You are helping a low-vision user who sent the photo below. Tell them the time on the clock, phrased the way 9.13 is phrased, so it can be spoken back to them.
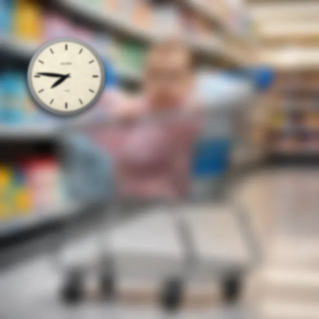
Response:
7.46
